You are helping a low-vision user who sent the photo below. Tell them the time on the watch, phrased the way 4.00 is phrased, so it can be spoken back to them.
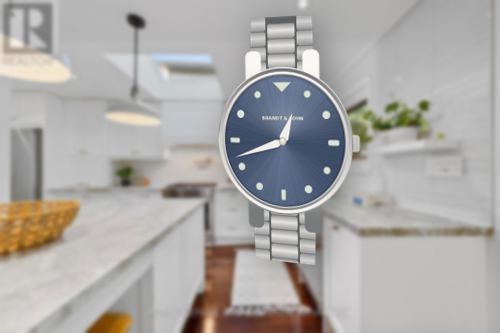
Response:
12.42
